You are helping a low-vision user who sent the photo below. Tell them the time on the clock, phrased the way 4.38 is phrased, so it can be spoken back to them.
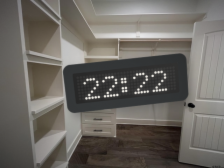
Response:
22.22
